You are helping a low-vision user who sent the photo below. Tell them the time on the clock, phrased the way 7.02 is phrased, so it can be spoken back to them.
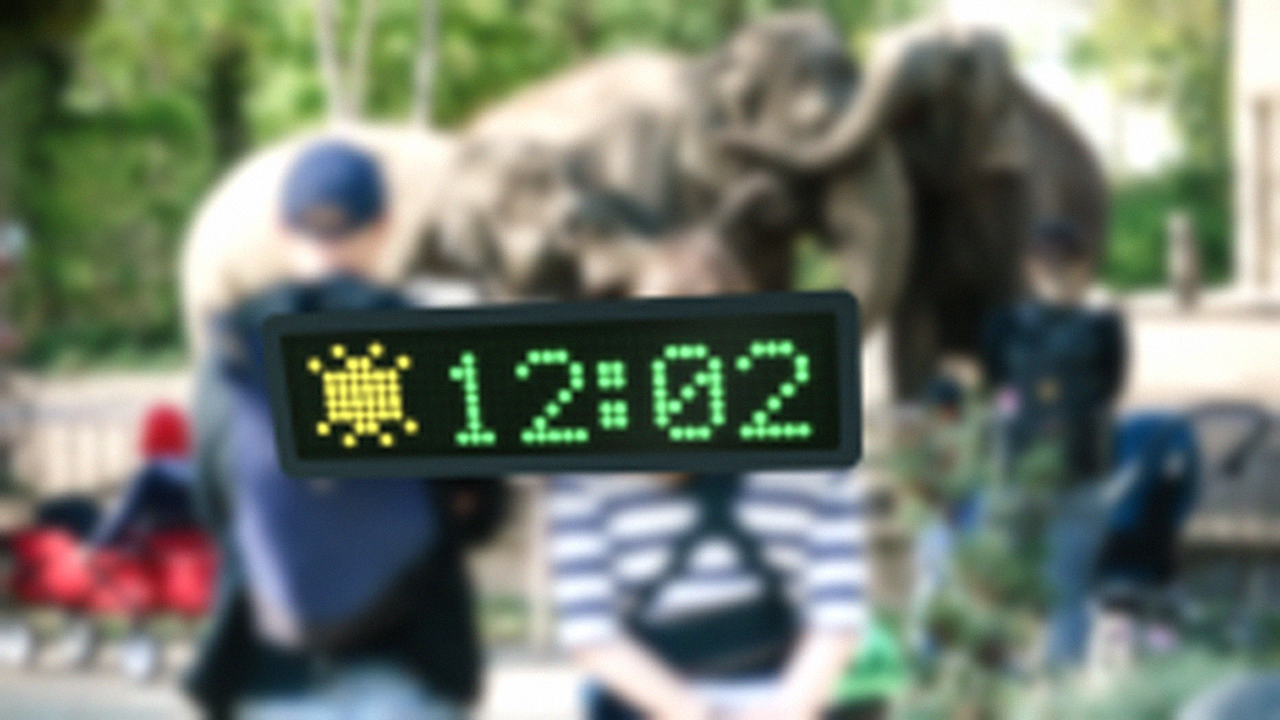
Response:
12.02
